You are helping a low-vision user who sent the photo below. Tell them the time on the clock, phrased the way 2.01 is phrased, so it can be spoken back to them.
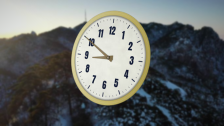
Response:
8.50
